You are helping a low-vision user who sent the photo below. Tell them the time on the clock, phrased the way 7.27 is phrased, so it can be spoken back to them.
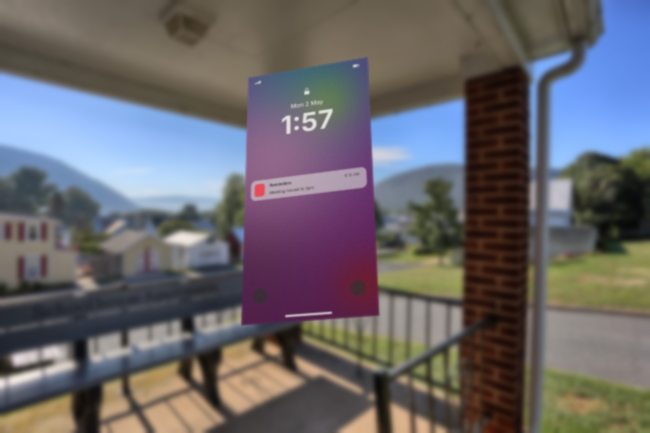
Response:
1.57
